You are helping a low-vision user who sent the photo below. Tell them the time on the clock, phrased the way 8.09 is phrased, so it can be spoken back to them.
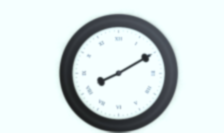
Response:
8.10
